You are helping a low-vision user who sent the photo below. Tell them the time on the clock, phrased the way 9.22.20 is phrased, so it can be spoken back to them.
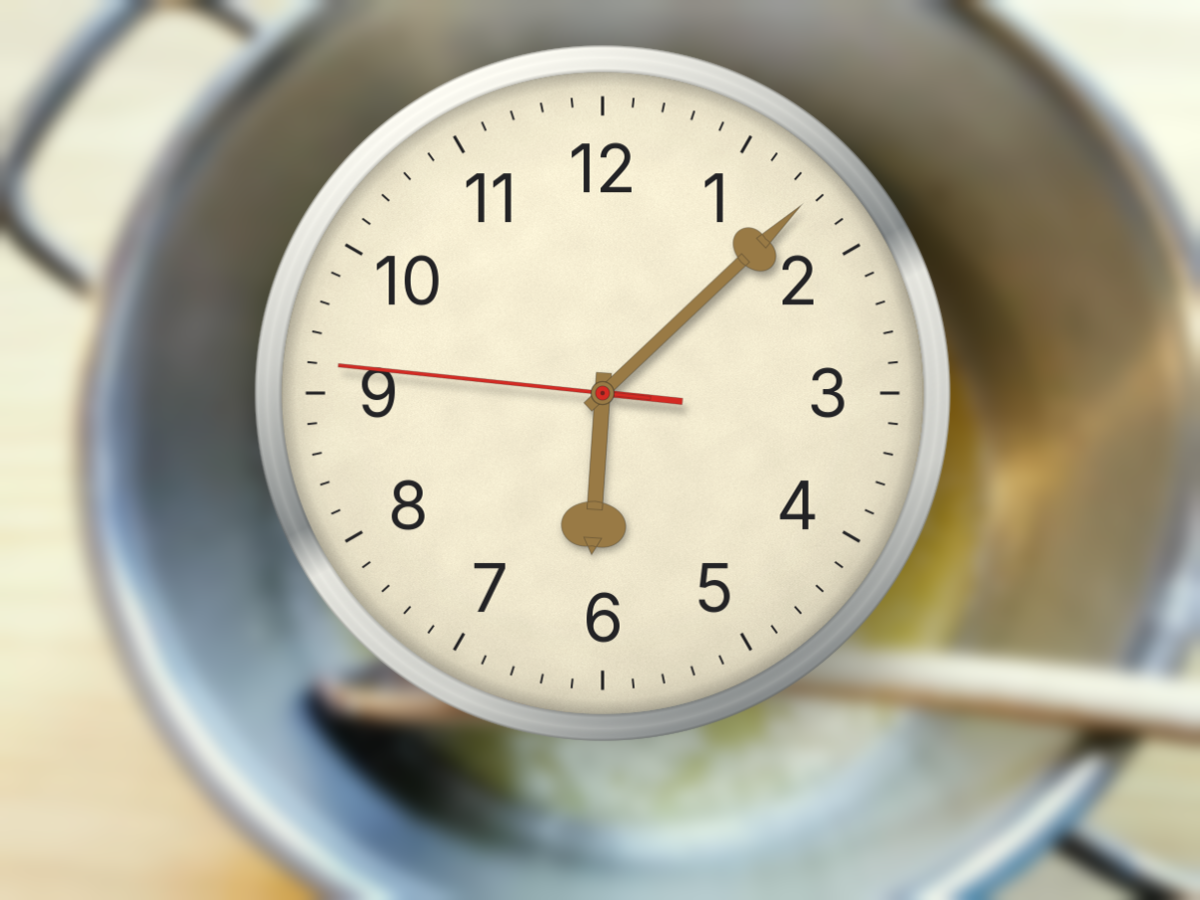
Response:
6.07.46
